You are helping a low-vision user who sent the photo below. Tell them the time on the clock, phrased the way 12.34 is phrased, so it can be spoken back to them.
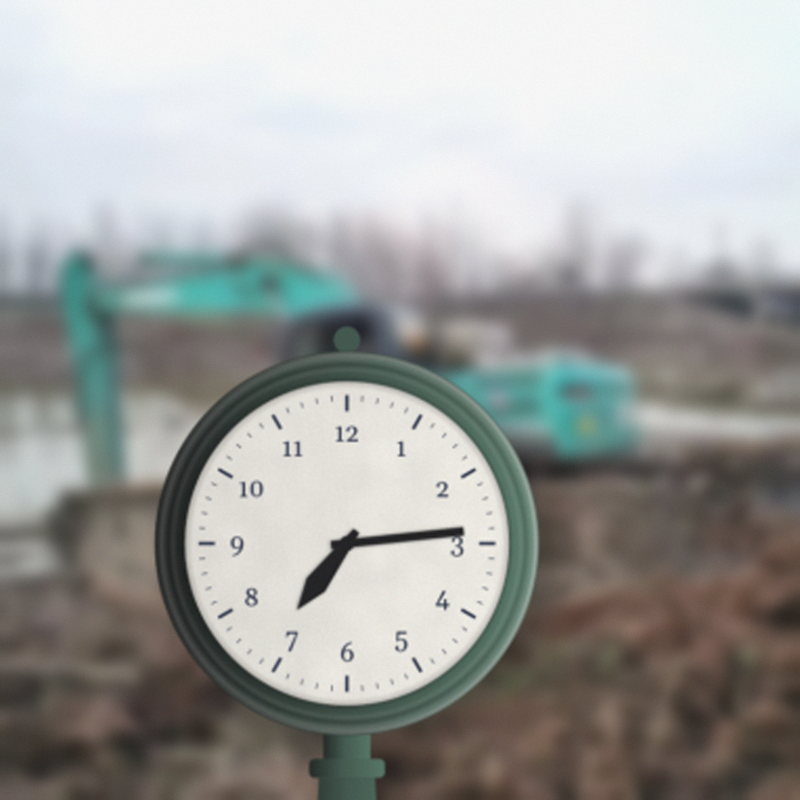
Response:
7.14
